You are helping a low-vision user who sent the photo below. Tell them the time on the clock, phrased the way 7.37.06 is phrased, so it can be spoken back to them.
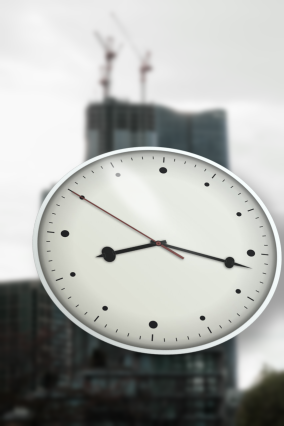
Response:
8.16.50
